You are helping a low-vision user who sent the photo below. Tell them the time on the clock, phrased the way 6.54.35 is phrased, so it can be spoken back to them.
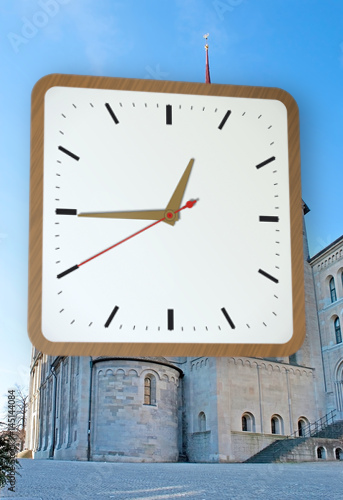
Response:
12.44.40
